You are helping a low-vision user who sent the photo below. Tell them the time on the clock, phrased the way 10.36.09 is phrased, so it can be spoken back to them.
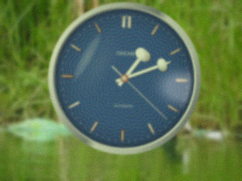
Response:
1.11.22
